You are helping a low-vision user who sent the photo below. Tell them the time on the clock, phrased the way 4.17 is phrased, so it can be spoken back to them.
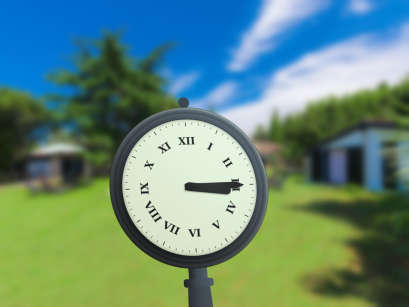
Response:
3.15
